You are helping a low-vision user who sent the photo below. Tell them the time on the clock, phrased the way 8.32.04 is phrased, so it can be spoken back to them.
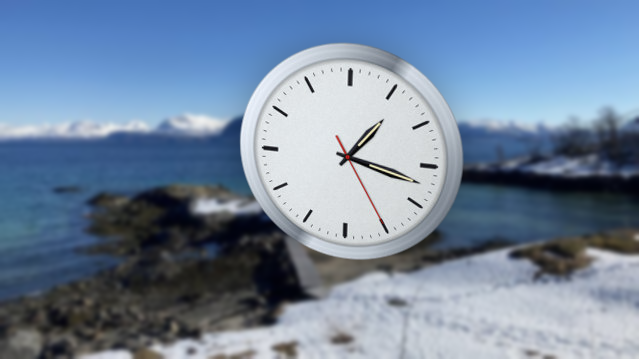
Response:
1.17.25
